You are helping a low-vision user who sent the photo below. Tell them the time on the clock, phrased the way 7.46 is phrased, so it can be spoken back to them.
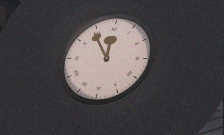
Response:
11.54
